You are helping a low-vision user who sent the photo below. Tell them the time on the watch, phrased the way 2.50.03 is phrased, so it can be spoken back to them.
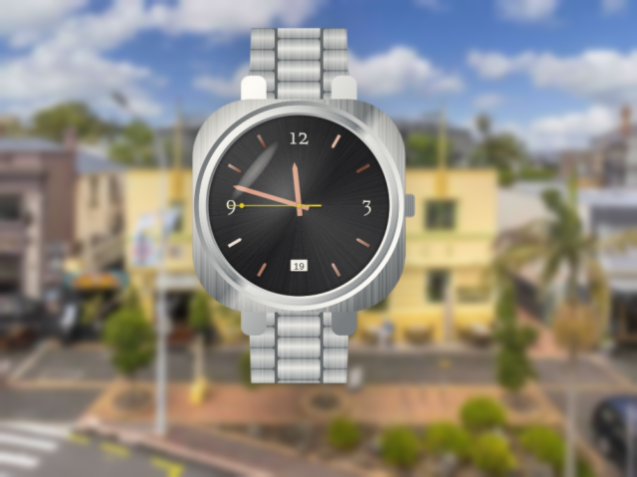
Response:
11.47.45
